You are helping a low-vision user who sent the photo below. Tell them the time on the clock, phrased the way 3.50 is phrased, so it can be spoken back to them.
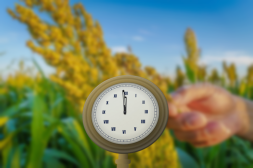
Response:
11.59
